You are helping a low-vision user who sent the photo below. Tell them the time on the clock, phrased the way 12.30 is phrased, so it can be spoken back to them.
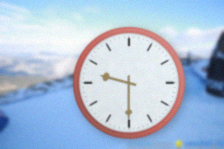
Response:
9.30
